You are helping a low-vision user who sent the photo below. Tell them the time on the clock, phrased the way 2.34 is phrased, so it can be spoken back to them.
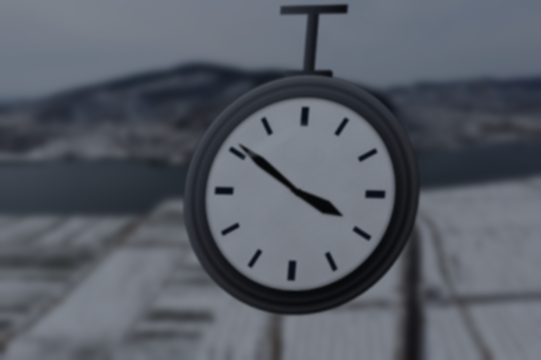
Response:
3.51
